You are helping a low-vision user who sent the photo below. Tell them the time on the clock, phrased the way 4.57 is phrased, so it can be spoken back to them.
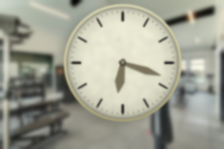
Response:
6.18
